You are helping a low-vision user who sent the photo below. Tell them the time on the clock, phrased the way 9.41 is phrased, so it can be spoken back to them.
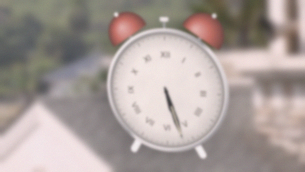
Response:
5.27
